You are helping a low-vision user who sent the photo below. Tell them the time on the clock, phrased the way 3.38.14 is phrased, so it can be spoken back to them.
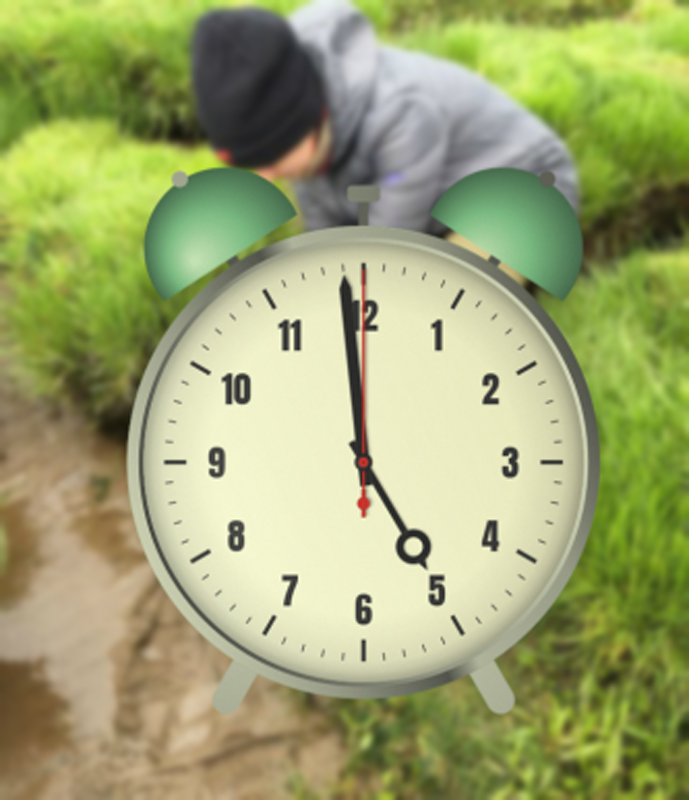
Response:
4.59.00
